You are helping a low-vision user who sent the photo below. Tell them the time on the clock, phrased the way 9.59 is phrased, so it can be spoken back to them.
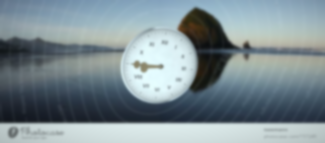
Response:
8.45
